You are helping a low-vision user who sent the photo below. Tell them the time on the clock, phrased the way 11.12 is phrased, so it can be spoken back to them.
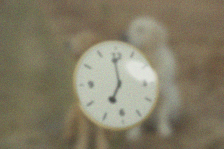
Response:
6.59
